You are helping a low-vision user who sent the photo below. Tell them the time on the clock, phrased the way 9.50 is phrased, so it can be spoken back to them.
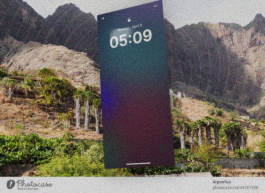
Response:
5.09
